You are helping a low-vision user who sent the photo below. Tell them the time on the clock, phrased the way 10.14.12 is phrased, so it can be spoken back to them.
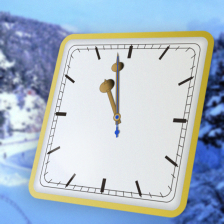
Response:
10.57.58
